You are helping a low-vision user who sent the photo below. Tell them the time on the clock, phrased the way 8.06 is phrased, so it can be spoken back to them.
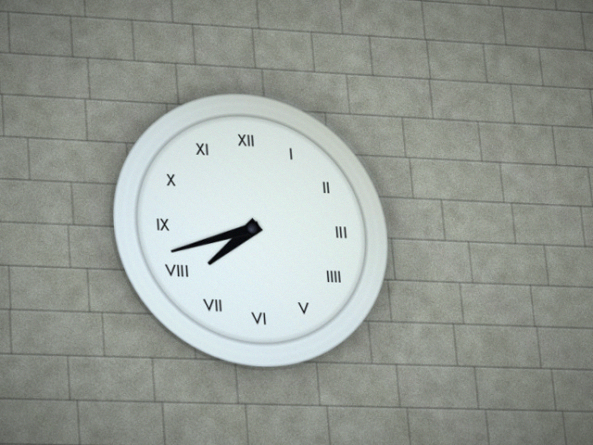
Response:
7.42
